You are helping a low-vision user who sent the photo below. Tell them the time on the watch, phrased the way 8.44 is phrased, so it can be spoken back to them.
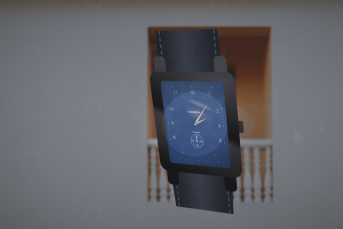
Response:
2.06
